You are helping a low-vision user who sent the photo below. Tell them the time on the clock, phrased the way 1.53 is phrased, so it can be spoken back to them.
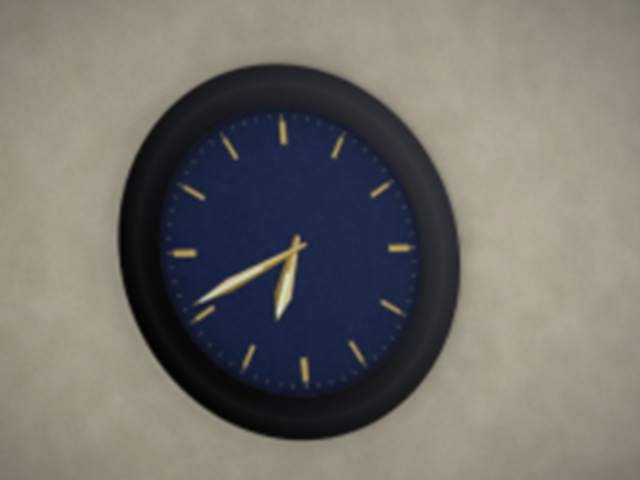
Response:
6.41
